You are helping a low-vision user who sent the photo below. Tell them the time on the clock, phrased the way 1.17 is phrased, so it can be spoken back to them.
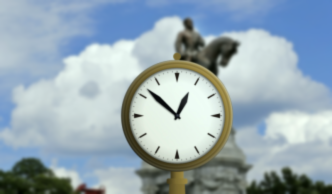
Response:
12.52
